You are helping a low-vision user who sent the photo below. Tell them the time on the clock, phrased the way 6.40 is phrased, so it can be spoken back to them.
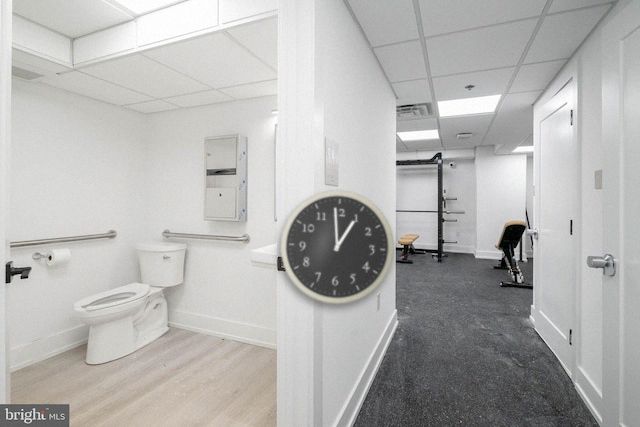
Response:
12.59
